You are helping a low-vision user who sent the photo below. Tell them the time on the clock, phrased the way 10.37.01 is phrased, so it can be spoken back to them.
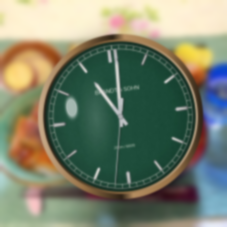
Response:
11.00.32
